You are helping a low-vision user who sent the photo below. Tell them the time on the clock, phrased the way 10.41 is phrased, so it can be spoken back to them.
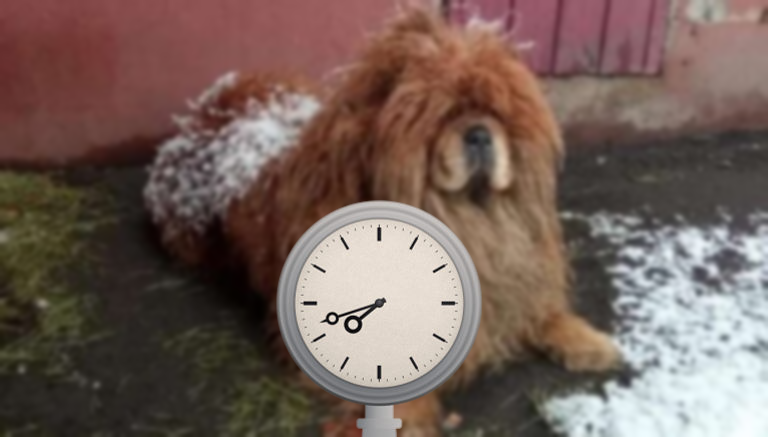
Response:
7.42
